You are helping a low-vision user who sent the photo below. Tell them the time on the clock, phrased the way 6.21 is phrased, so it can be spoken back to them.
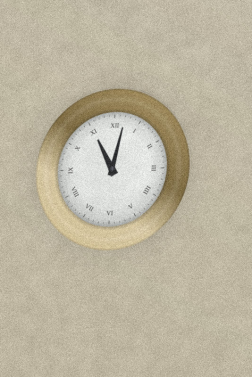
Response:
11.02
